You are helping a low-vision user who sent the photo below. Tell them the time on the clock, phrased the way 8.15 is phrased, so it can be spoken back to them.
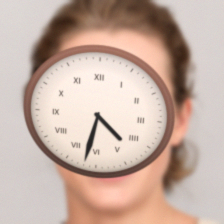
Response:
4.32
